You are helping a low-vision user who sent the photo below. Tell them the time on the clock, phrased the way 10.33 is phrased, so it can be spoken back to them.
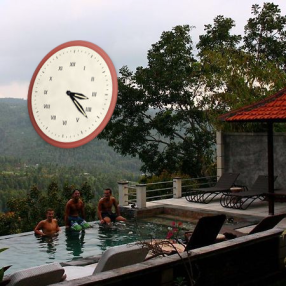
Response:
3.22
